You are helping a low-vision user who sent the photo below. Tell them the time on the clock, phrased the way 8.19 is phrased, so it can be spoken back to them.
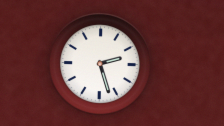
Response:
2.27
